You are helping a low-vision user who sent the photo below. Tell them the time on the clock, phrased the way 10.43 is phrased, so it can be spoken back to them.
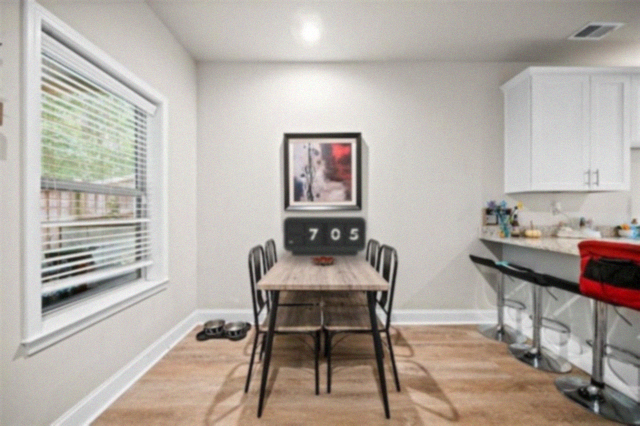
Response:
7.05
